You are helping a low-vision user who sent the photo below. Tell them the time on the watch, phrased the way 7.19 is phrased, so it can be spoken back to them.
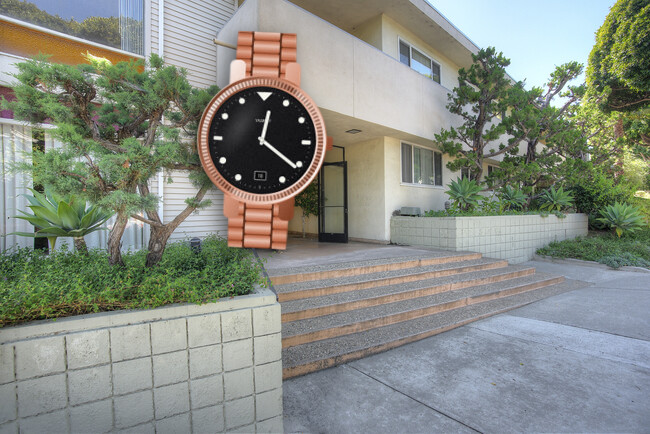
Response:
12.21
